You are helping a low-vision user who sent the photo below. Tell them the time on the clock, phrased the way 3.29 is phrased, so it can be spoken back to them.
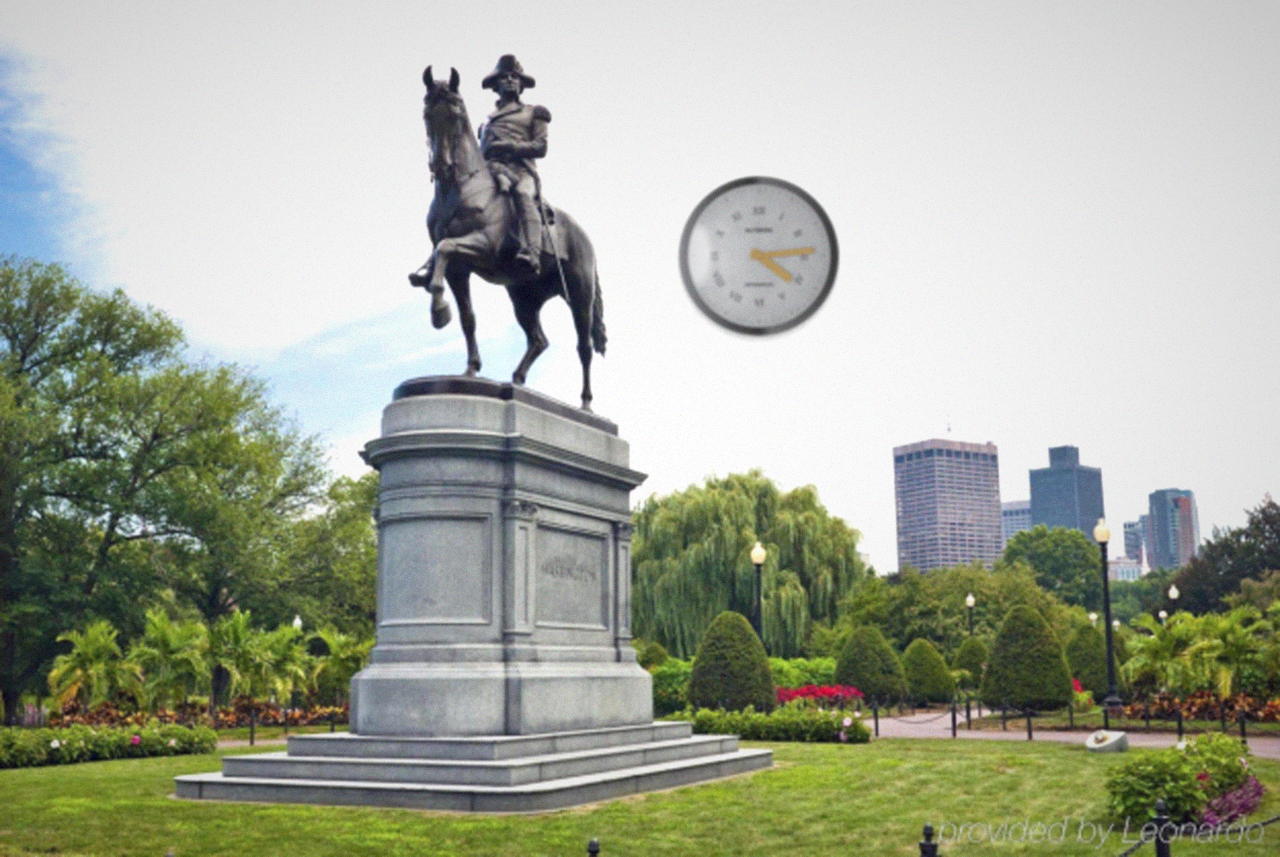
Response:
4.14
